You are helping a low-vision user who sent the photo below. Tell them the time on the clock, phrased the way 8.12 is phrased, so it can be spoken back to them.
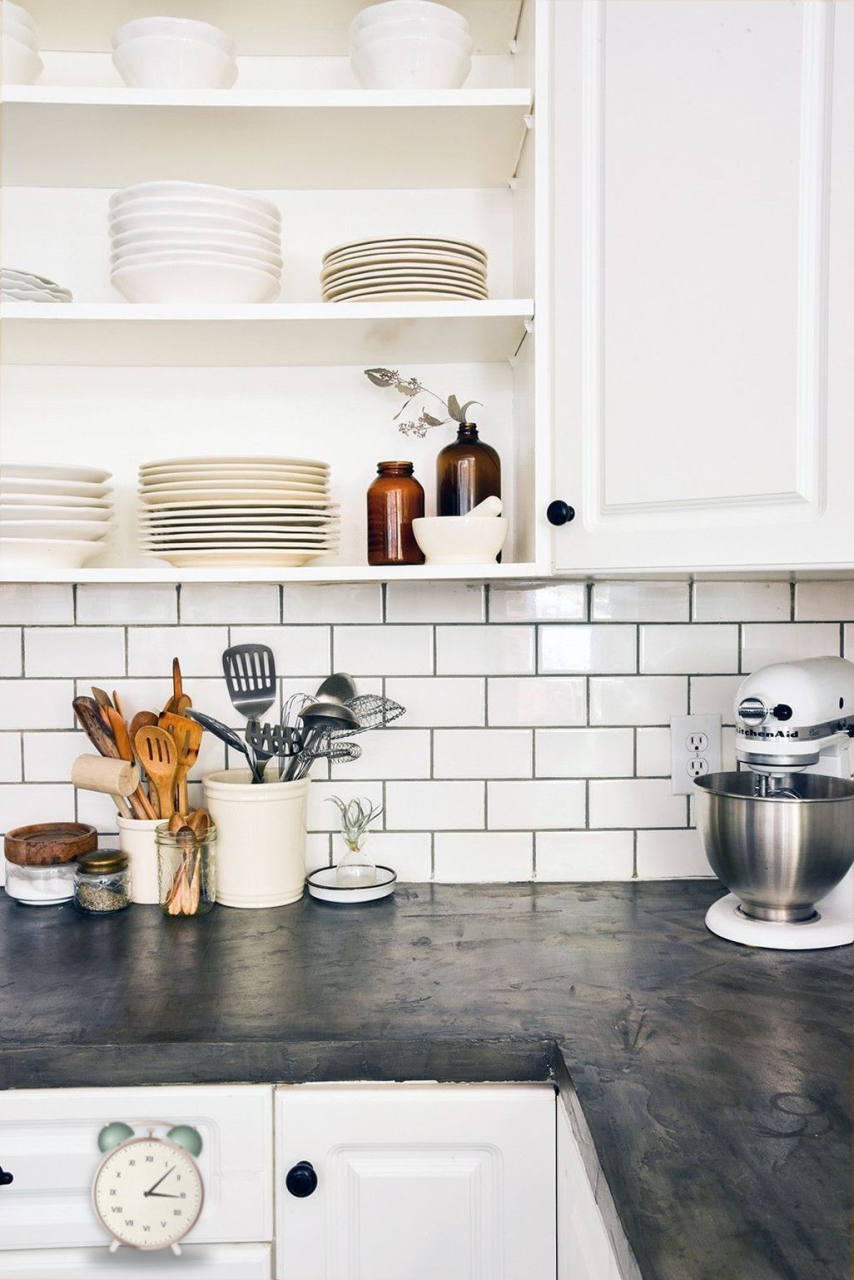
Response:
3.07
